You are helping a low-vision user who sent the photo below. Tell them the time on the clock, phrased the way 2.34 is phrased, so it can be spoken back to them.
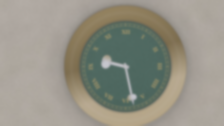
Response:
9.28
